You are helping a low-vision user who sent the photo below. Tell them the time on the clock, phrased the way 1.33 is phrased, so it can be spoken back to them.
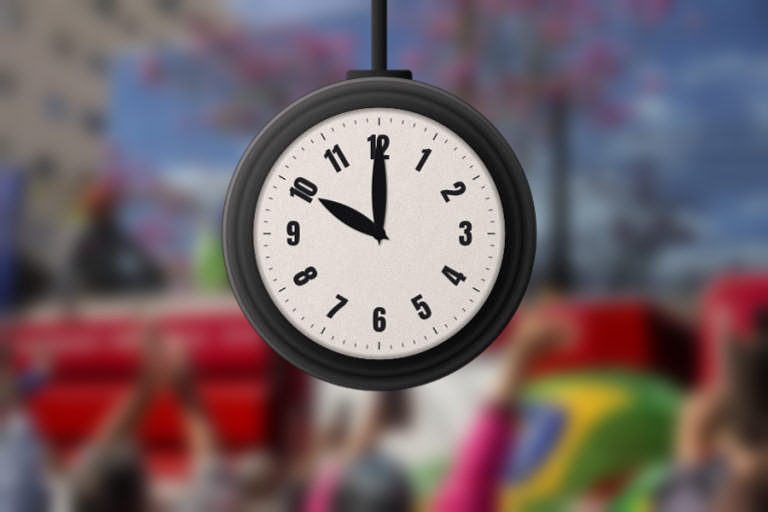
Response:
10.00
